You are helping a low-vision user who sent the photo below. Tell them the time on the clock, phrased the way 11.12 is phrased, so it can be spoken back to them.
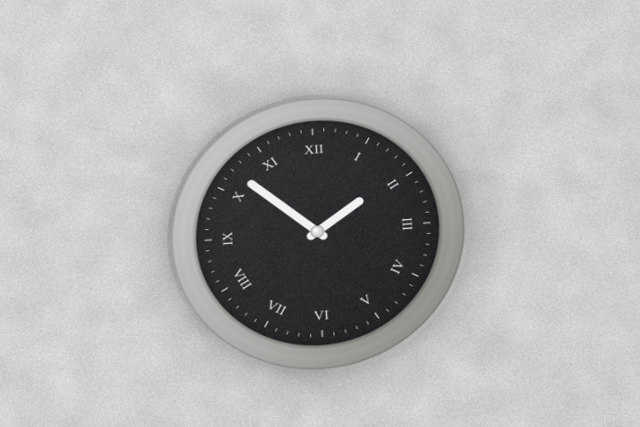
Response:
1.52
